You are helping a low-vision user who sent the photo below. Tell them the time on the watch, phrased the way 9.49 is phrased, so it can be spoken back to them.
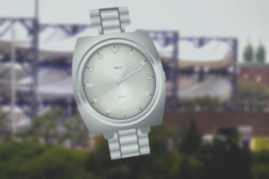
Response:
1.11
